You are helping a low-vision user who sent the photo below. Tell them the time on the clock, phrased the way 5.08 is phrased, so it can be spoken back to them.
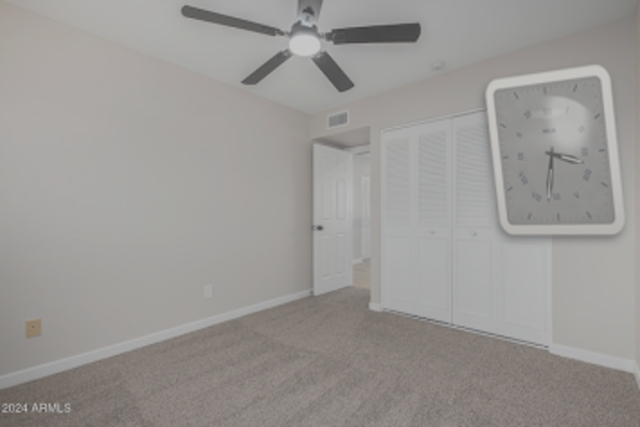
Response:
3.32
